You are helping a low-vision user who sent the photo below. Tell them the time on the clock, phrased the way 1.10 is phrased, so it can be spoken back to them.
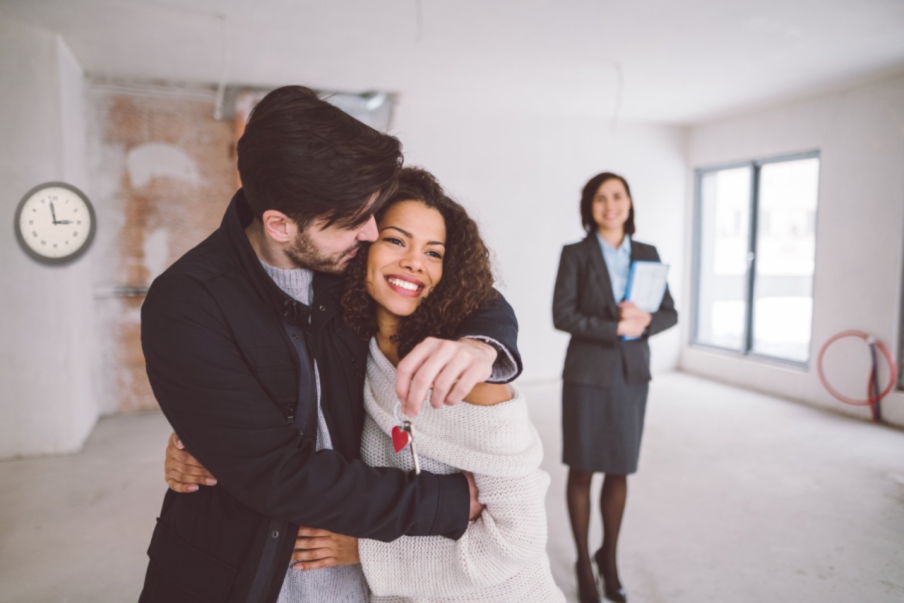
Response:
2.58
